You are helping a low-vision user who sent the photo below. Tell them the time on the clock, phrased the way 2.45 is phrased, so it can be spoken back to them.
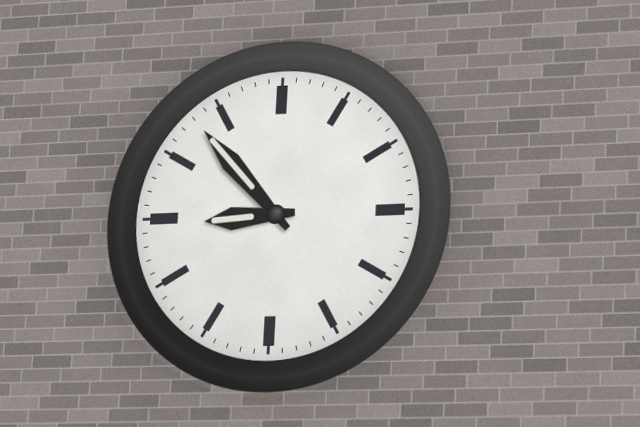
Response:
8.53
